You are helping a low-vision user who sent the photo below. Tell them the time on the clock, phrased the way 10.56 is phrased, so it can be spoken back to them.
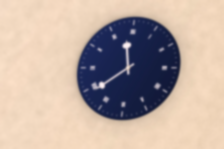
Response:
11.39
